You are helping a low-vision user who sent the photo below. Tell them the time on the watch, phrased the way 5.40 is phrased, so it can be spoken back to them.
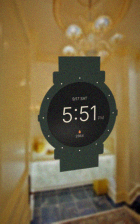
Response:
5.51
